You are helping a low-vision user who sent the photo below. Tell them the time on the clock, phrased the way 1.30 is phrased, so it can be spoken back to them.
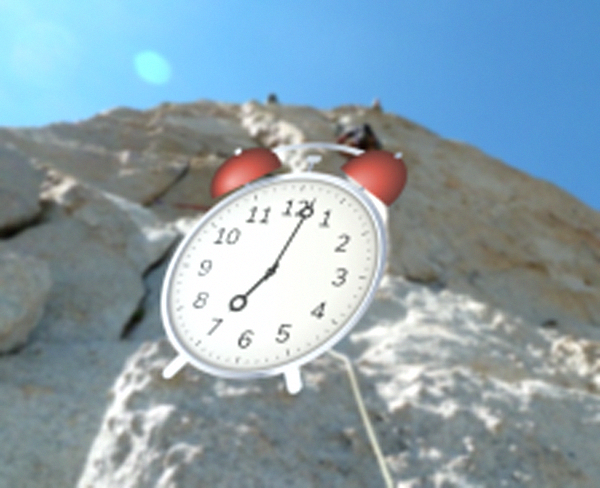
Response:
7.02
